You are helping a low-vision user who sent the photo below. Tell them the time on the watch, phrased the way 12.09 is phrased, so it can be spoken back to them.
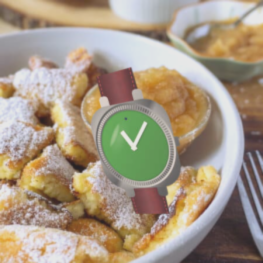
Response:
11.07
